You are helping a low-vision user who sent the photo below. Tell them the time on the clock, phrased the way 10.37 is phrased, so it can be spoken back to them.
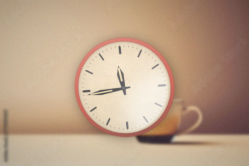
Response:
11.44
